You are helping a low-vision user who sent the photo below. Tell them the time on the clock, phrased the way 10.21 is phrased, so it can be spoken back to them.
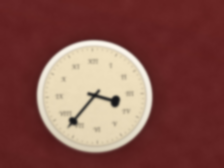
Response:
3.37
